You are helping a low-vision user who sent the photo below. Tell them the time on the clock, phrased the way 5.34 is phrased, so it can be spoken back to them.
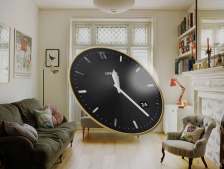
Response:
12.25
